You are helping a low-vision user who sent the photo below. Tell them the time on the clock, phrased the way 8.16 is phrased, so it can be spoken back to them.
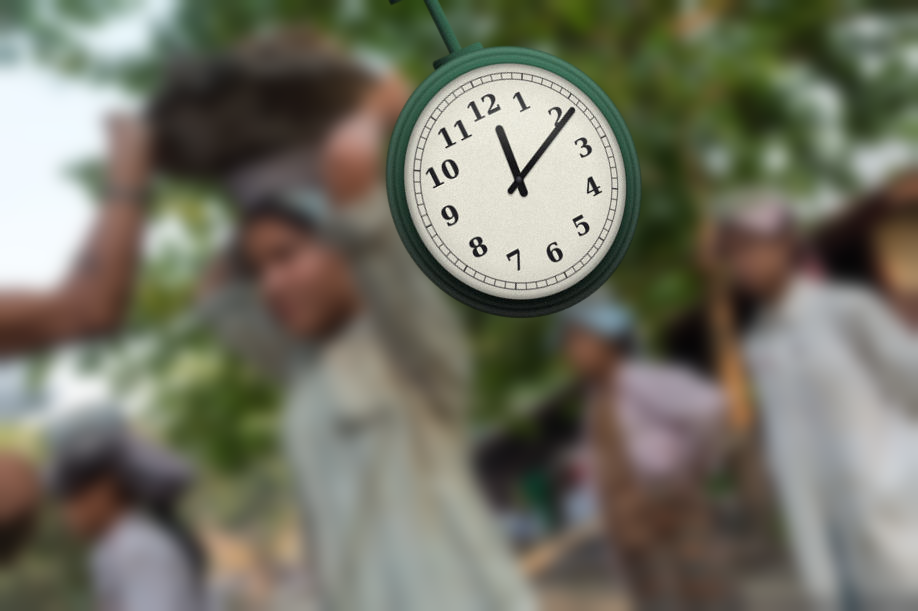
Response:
12.11
